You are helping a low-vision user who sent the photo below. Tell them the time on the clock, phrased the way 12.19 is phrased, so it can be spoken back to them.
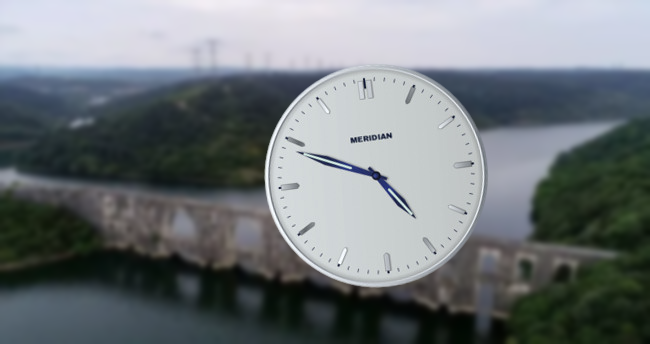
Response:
4.49
